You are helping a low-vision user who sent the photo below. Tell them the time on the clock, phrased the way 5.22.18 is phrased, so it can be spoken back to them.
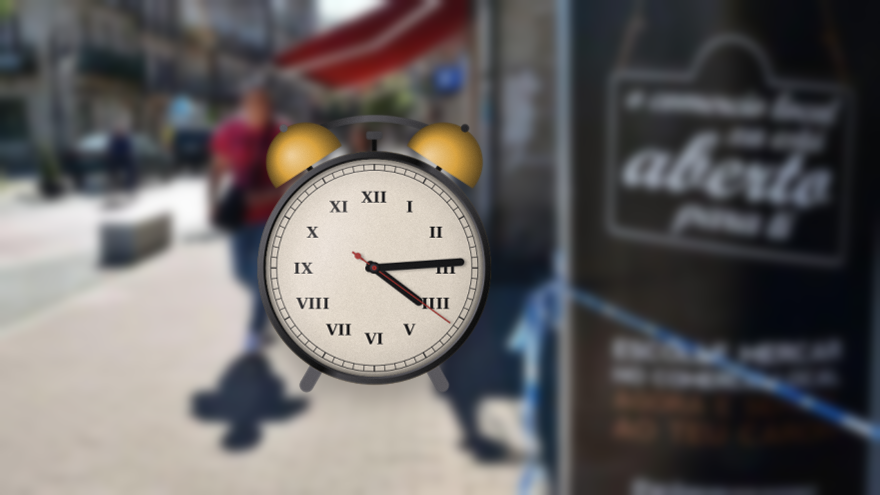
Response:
4.14.21
